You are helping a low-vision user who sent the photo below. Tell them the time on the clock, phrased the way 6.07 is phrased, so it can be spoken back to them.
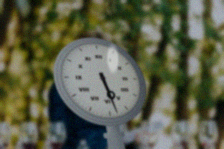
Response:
5.28
